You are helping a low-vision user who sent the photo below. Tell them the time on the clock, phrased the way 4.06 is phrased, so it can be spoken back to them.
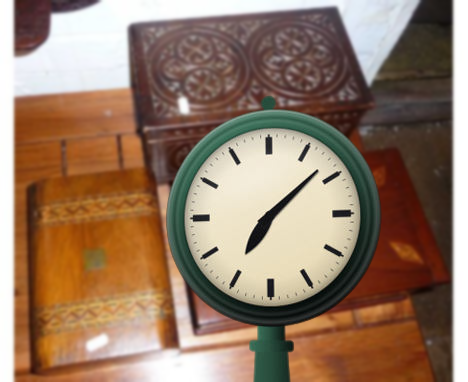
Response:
7.08
